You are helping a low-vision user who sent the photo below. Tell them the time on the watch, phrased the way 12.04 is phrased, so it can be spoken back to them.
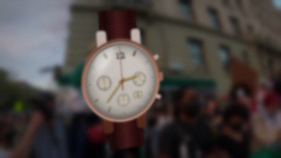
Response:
2.37
